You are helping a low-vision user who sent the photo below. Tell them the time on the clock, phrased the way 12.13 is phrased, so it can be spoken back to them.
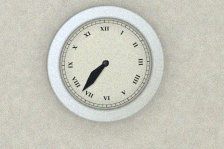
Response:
7.37
